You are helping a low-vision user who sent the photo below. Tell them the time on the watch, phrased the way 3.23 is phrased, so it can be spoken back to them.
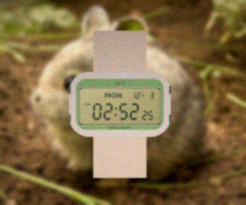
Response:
2.52
